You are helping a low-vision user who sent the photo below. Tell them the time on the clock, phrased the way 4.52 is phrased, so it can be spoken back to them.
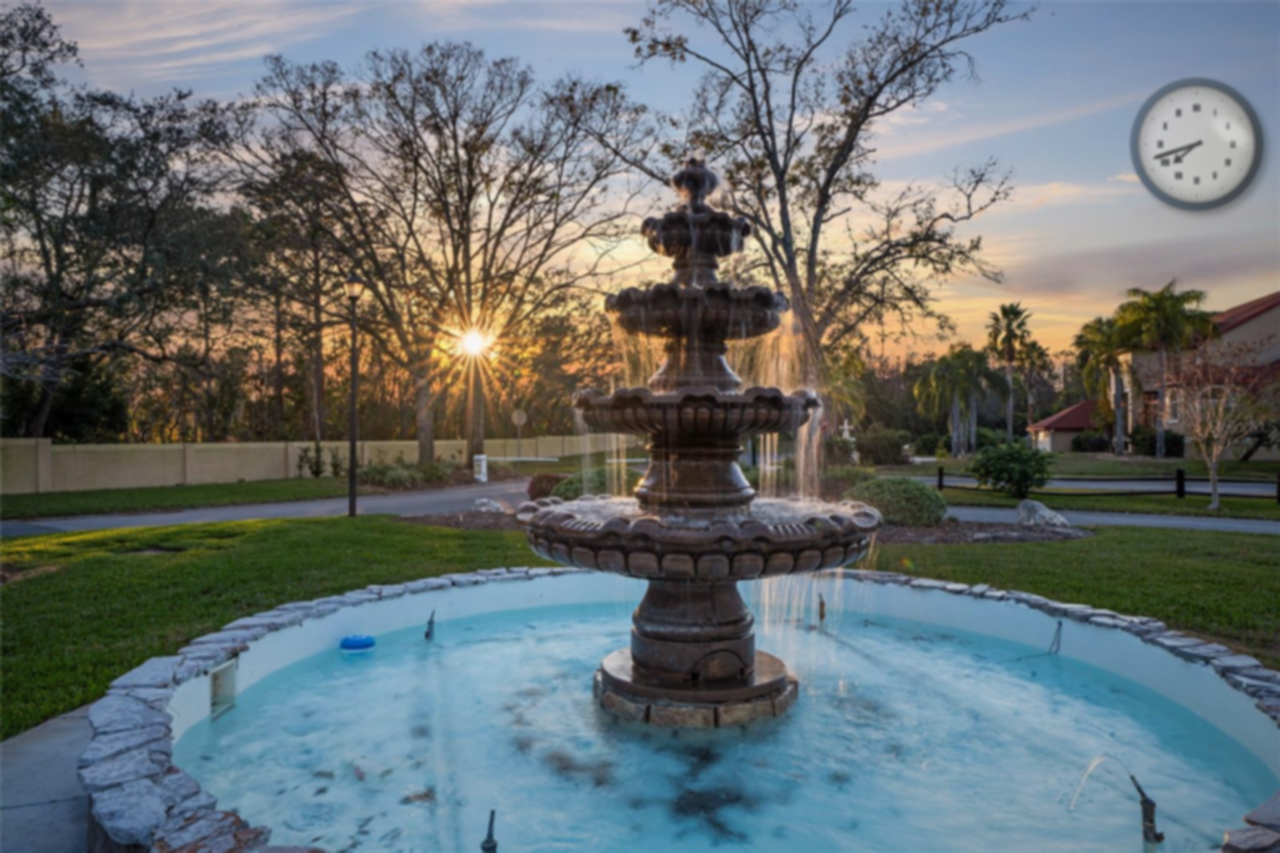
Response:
7.42
